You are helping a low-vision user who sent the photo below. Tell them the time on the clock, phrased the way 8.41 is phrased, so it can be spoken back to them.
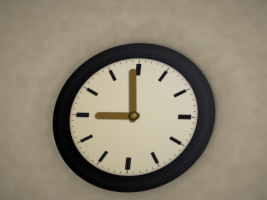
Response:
8.59
